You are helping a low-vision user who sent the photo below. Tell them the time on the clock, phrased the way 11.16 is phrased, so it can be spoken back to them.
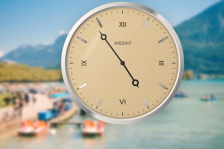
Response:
4.54
